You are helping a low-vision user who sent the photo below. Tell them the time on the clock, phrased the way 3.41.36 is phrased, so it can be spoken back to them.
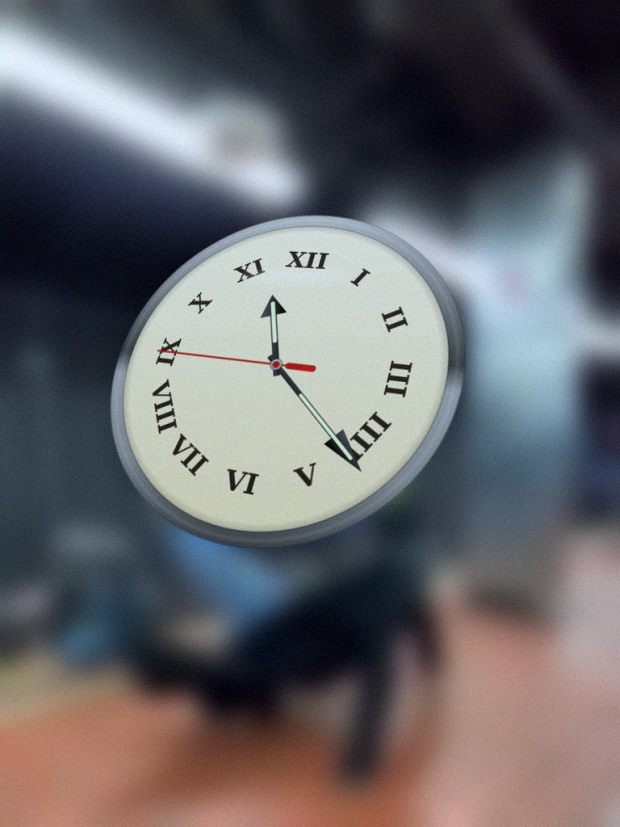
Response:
11.21.45
